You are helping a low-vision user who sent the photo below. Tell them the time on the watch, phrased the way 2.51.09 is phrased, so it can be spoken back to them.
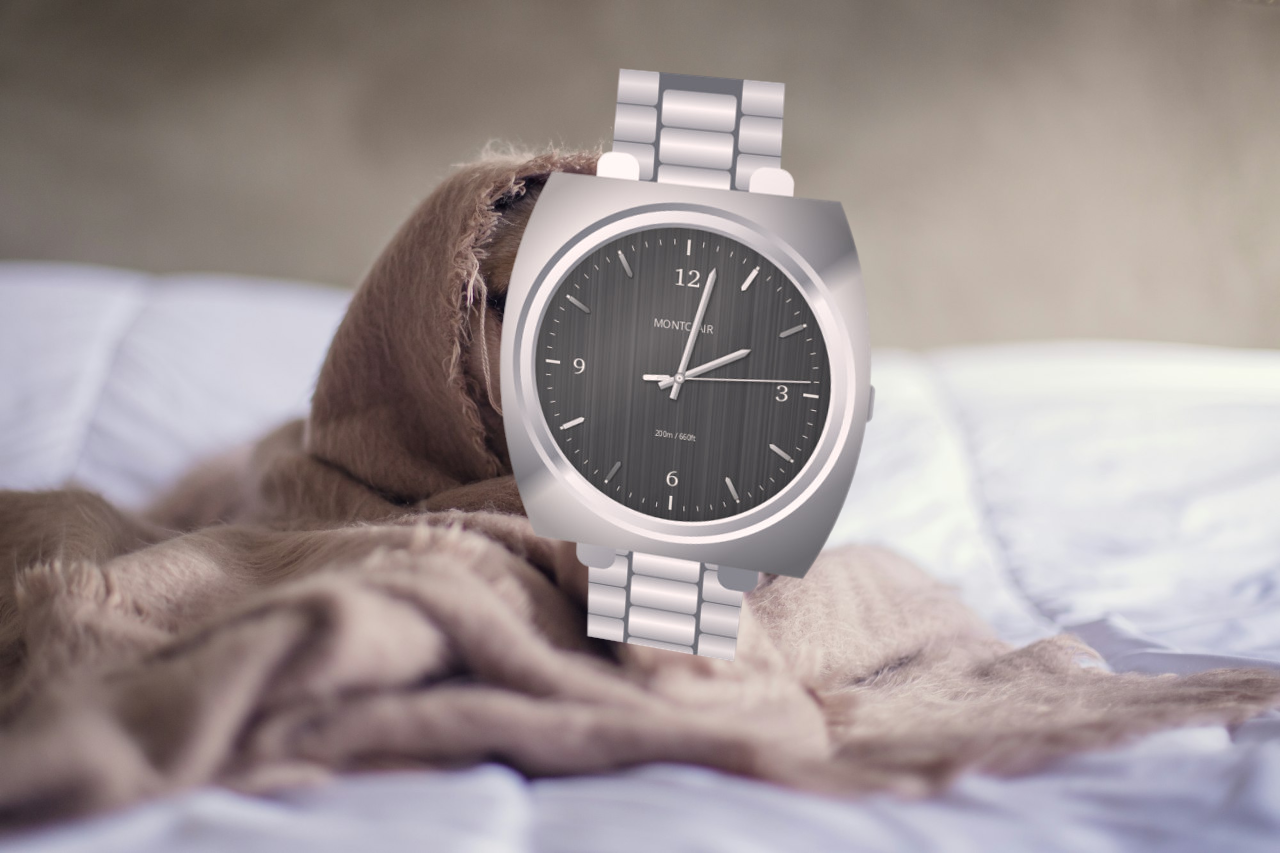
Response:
2.02.14
